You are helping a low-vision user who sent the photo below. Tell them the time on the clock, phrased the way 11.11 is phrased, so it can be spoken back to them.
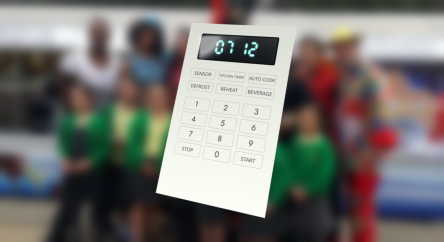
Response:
7.12
